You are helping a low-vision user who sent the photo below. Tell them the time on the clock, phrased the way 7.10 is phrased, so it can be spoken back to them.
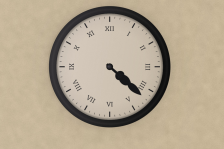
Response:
4.22
